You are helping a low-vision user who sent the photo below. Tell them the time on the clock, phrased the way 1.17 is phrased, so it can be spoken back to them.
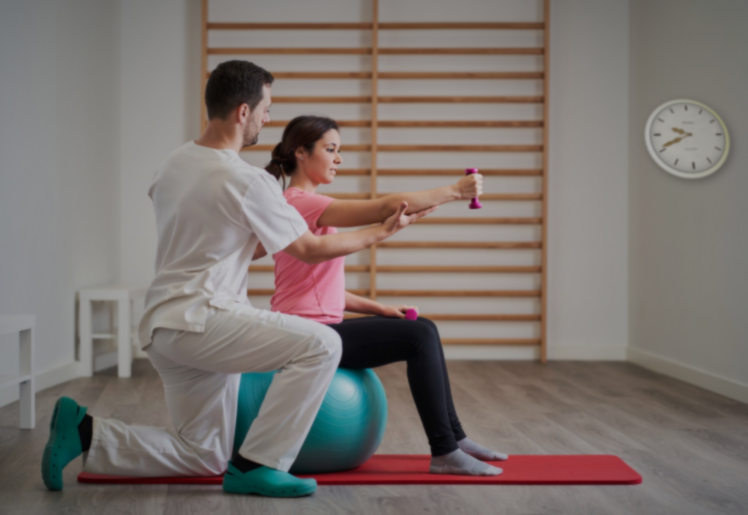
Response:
9.41
